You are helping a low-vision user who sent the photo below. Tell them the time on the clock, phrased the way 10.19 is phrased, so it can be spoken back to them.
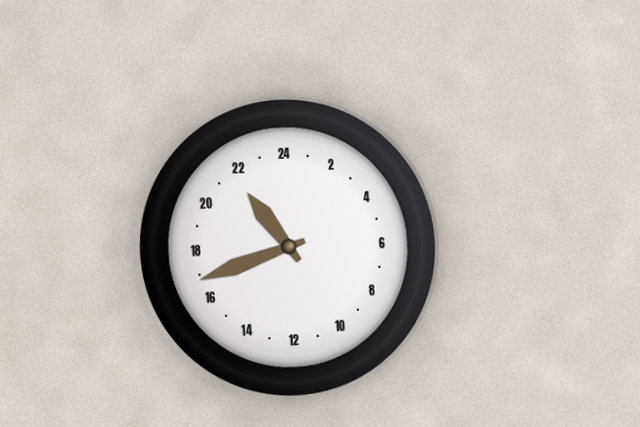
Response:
21.42
